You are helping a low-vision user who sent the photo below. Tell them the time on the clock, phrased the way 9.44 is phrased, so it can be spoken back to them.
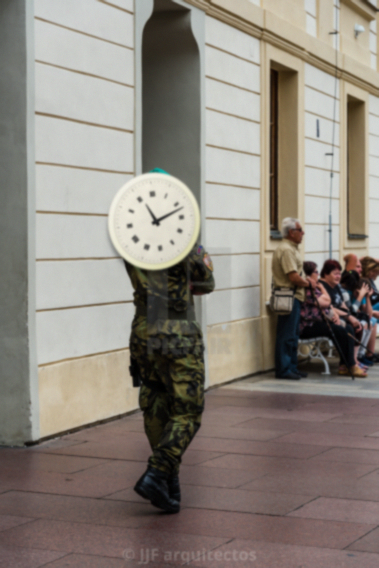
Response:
11.12
